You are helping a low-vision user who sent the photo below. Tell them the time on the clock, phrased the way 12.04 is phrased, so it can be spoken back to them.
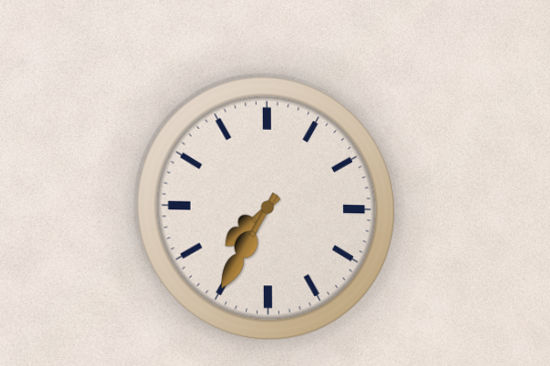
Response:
7.35
